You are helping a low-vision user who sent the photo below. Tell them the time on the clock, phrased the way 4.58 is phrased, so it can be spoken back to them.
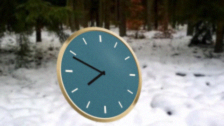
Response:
7.49
